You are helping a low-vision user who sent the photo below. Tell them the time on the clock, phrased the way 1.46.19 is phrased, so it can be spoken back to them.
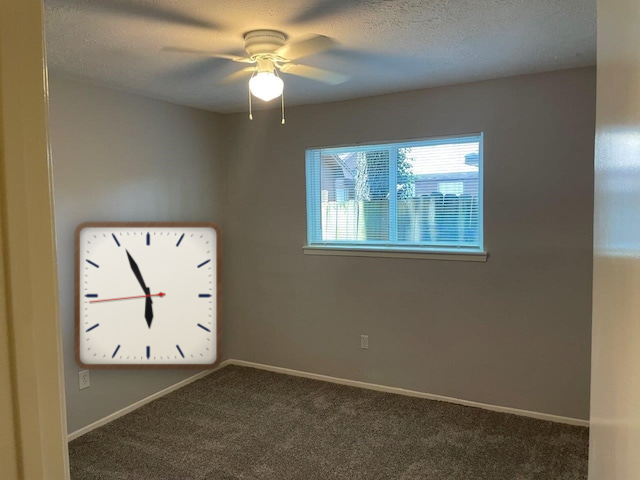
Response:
5.55.44
